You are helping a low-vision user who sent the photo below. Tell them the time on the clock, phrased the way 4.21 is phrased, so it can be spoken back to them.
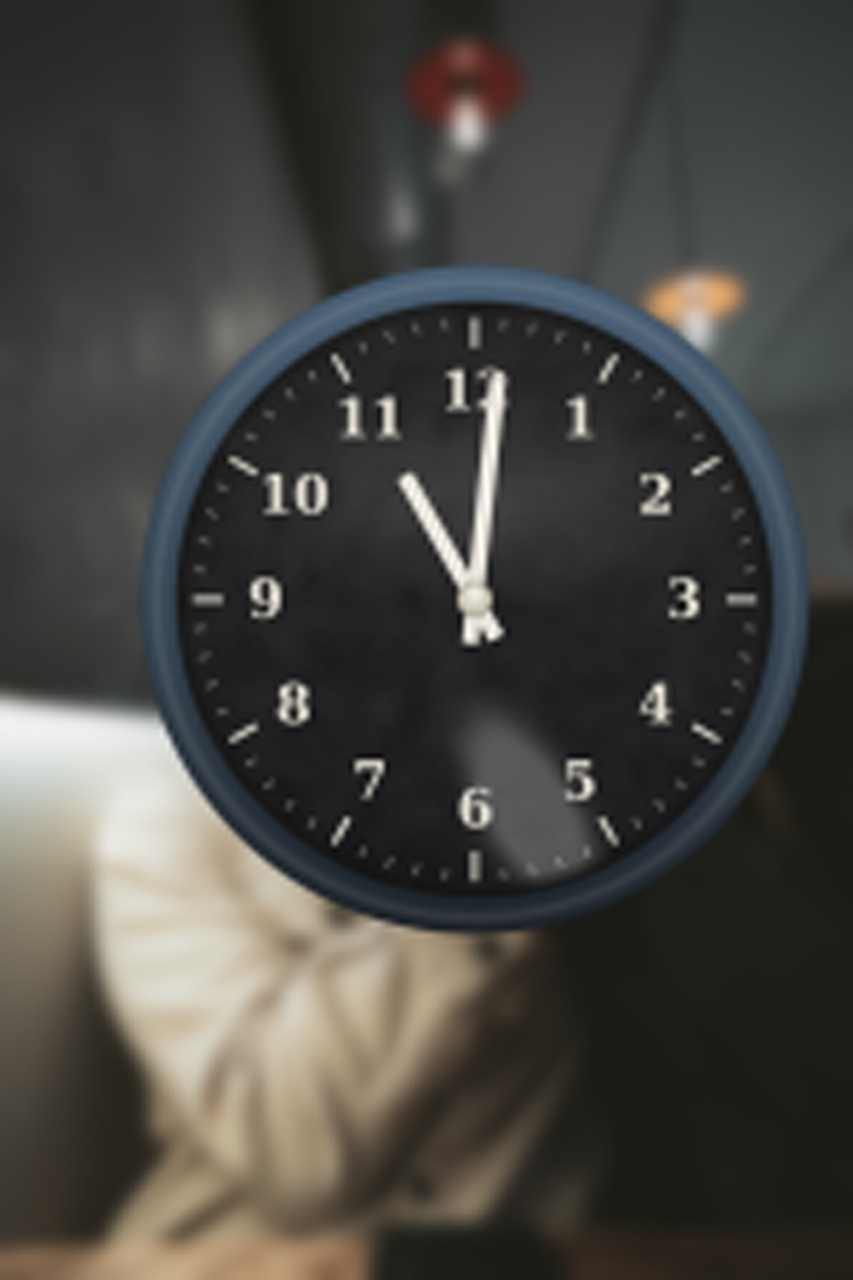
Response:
11.01
